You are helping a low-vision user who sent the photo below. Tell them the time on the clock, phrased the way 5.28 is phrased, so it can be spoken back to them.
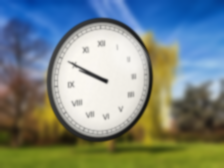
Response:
9.50
